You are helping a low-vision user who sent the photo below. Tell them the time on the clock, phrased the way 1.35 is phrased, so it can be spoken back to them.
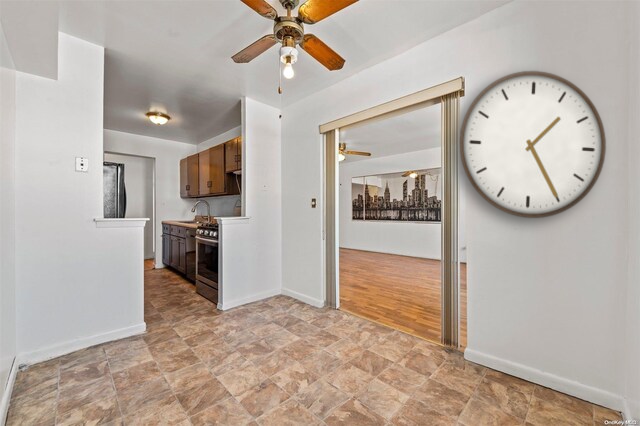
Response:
1.25
